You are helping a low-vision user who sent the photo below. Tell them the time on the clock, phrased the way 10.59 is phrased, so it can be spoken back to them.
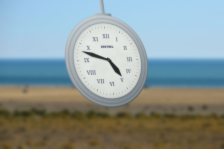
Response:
4.48
